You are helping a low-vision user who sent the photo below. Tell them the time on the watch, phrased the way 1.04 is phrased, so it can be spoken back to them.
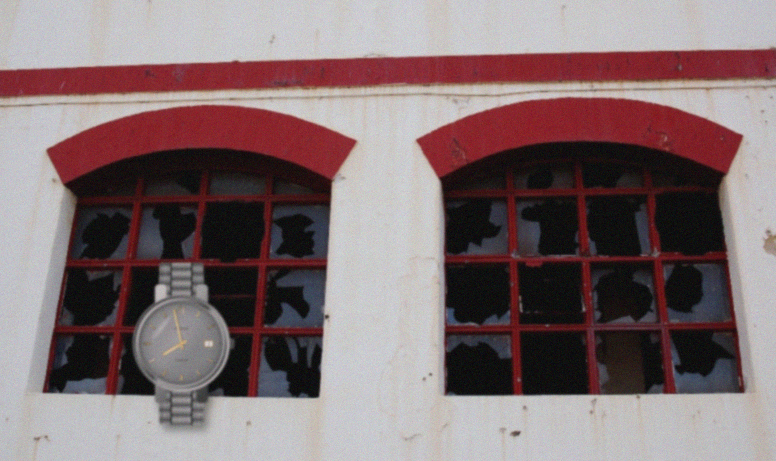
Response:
7.58
